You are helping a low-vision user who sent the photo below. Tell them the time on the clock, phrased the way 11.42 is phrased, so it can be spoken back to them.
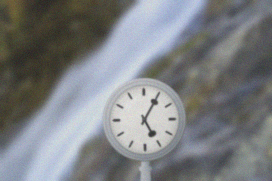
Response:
5.05
